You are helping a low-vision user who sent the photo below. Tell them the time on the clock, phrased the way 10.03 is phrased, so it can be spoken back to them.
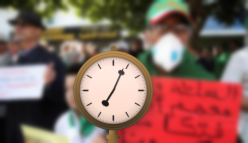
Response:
7.04
